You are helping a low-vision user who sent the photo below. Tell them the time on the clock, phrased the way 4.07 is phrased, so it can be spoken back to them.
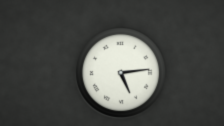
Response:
5.14
